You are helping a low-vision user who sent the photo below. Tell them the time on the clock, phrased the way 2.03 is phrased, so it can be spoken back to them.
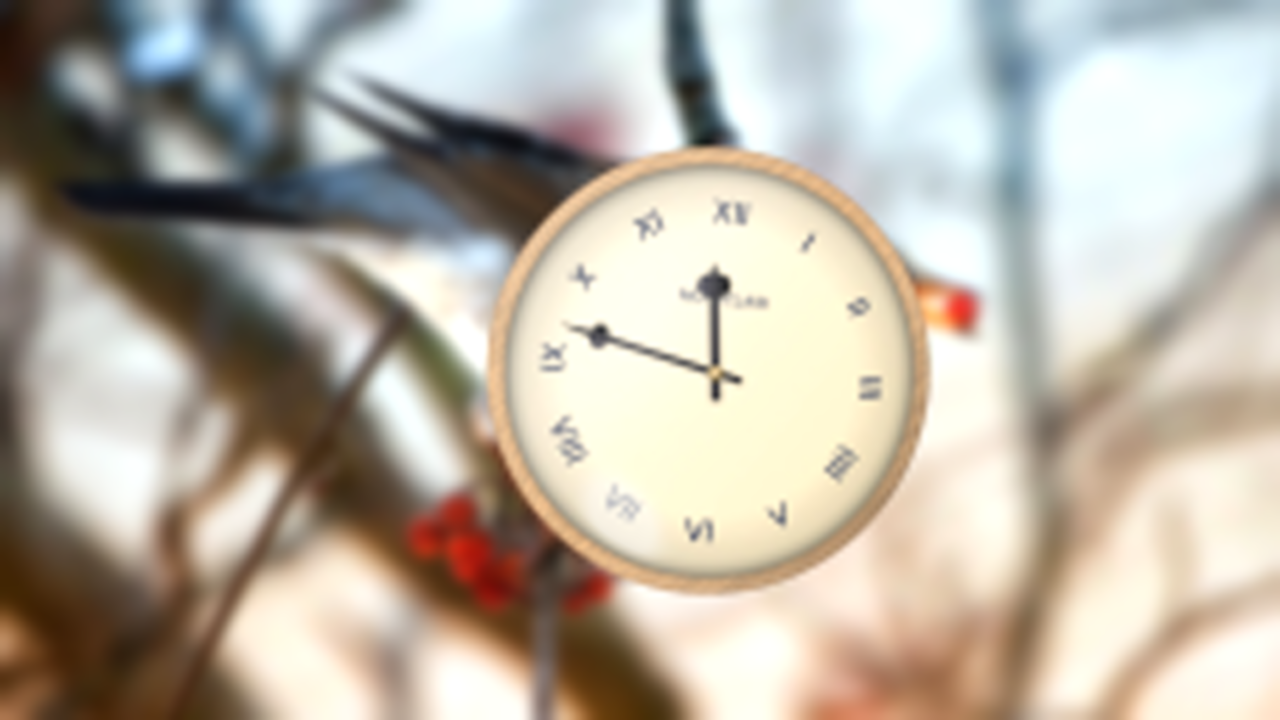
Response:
11.47
